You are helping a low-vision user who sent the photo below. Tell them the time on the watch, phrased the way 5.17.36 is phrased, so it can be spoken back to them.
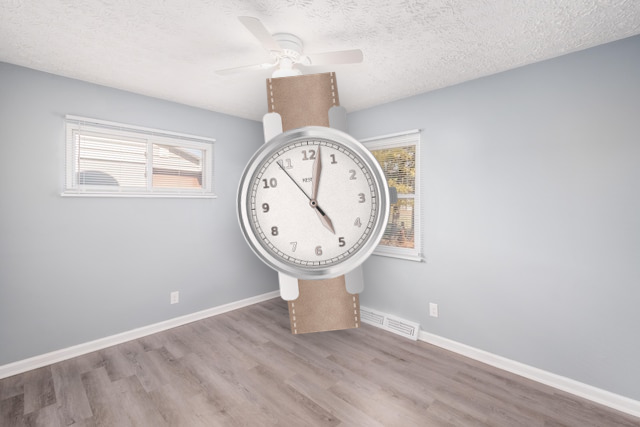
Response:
5.01.54
